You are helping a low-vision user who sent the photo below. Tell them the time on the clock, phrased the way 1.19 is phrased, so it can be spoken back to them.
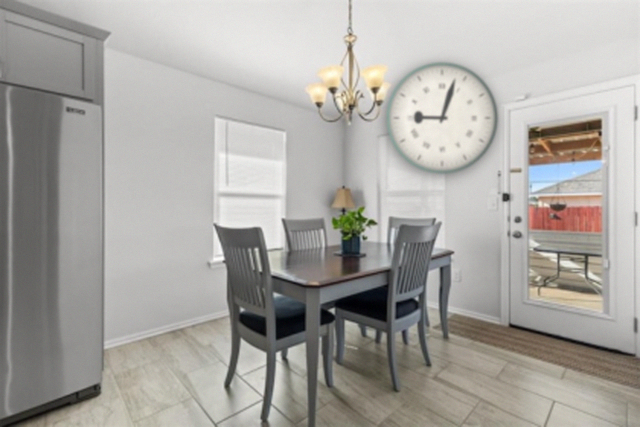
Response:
9.03
